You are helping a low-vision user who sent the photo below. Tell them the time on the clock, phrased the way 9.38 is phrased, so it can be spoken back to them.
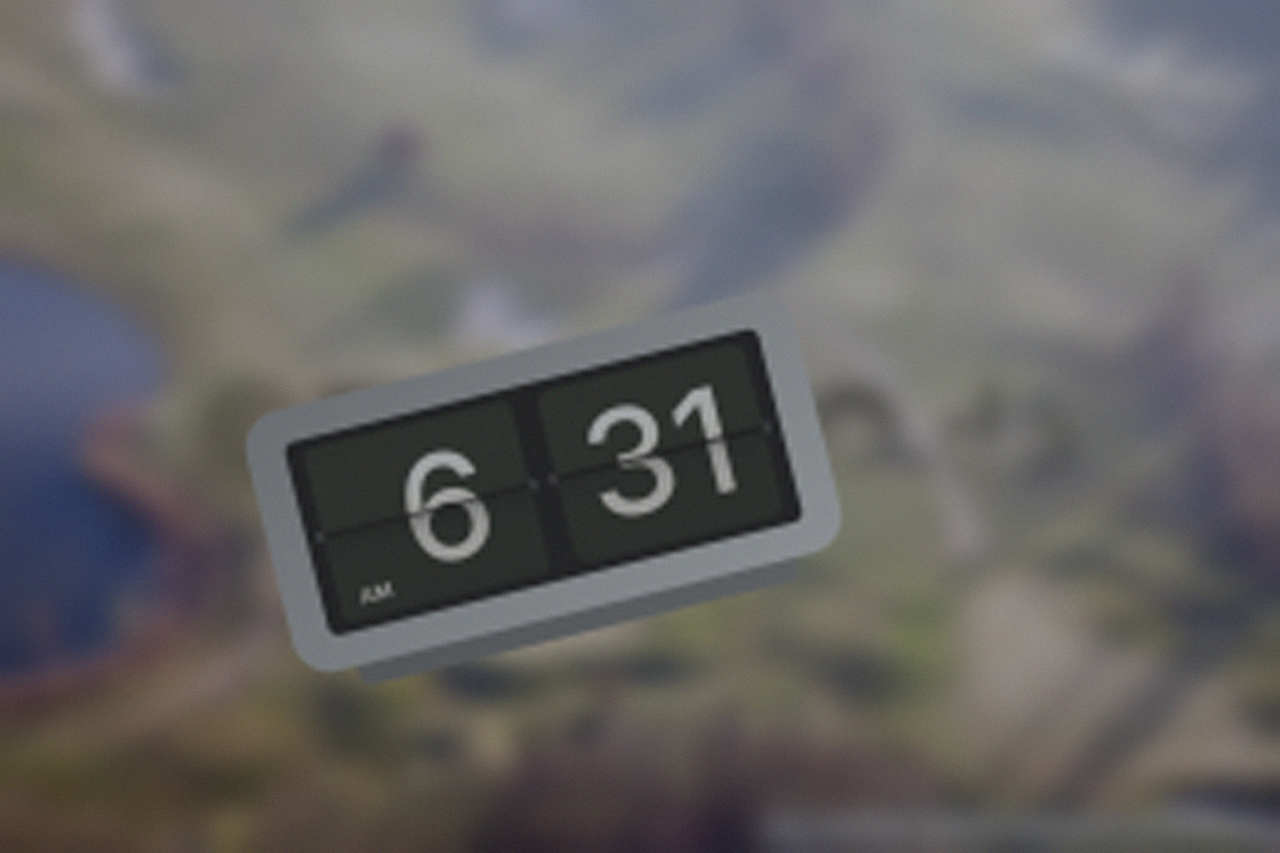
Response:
6.31
